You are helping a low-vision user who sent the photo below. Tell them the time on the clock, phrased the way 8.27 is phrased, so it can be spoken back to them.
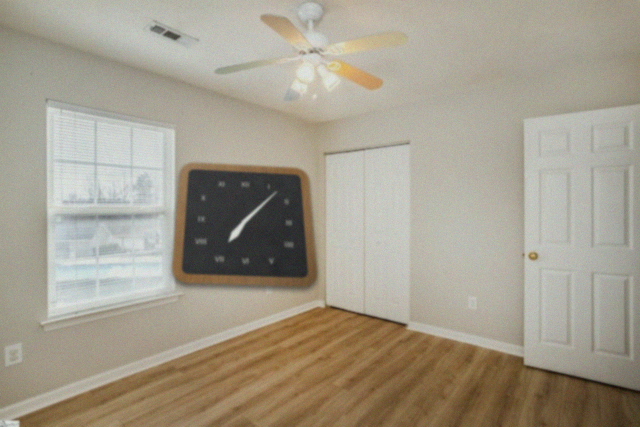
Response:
7.07
